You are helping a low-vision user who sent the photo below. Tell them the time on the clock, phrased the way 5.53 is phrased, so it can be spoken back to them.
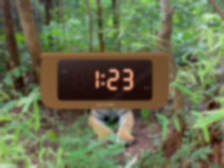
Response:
1.23
